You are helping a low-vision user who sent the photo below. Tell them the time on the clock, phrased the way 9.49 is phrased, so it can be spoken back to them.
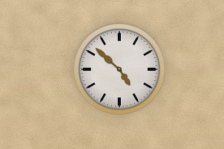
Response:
4.52
